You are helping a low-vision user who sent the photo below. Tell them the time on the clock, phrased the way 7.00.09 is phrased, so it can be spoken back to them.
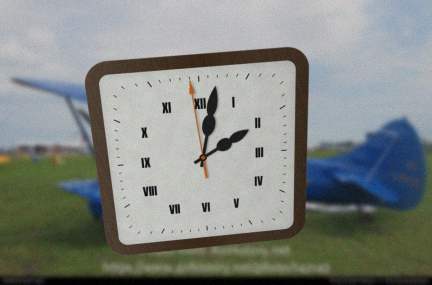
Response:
2.01.59
